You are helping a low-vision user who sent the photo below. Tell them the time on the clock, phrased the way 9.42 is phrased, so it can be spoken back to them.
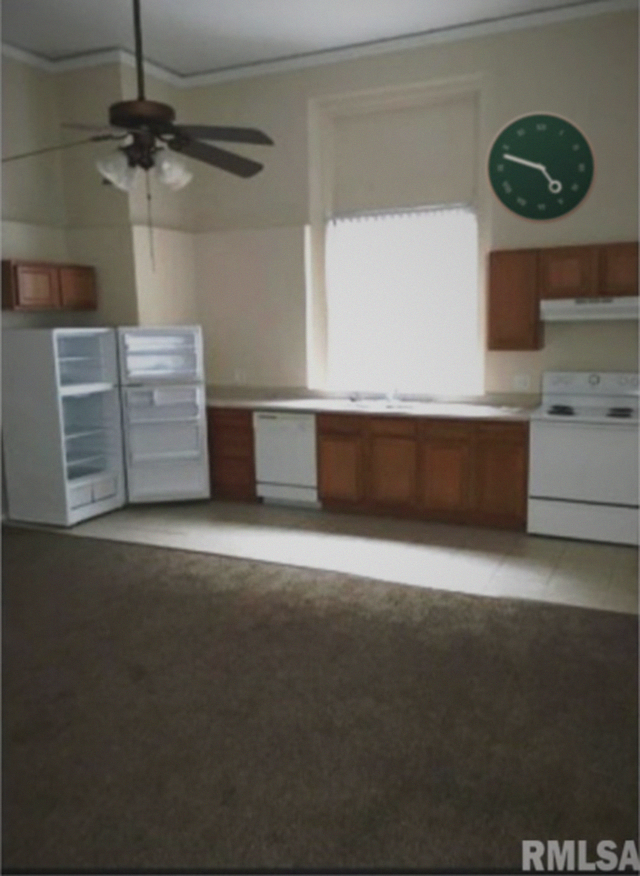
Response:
4.48
